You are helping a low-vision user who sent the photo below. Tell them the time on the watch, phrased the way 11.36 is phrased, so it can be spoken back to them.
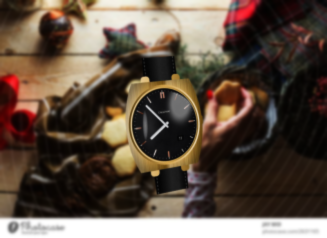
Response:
7.53
